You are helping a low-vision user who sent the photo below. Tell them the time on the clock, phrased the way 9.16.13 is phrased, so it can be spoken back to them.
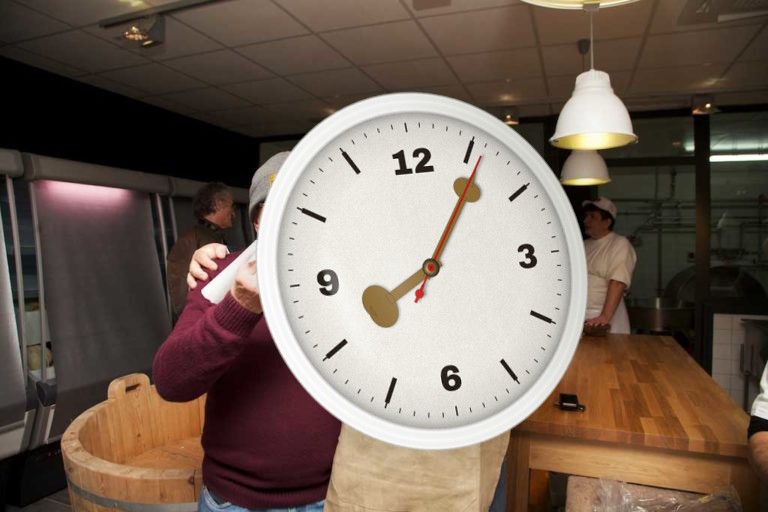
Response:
8.06.06
